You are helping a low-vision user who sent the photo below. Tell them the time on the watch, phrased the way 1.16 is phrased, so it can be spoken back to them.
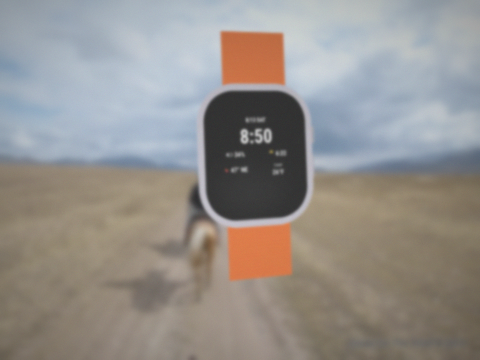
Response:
8.50
